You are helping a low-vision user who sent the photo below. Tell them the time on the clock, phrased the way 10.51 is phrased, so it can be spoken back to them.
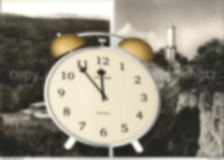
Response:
11.54
